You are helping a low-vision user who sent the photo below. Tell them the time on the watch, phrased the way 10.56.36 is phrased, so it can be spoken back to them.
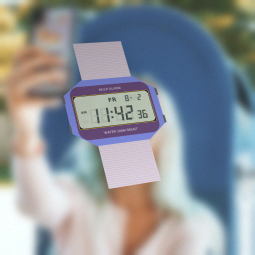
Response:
11.42.36
